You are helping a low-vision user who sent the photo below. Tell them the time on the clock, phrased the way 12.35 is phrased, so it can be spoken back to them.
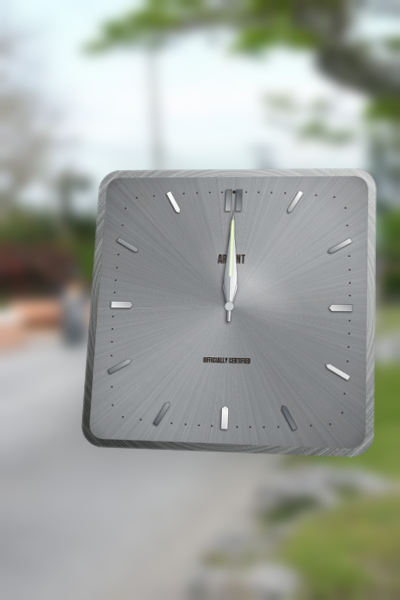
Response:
12.00
